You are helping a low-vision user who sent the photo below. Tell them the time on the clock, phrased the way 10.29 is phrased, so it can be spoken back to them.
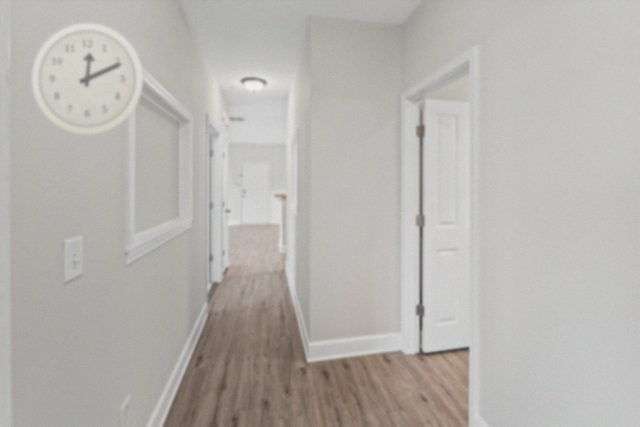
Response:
12.11
